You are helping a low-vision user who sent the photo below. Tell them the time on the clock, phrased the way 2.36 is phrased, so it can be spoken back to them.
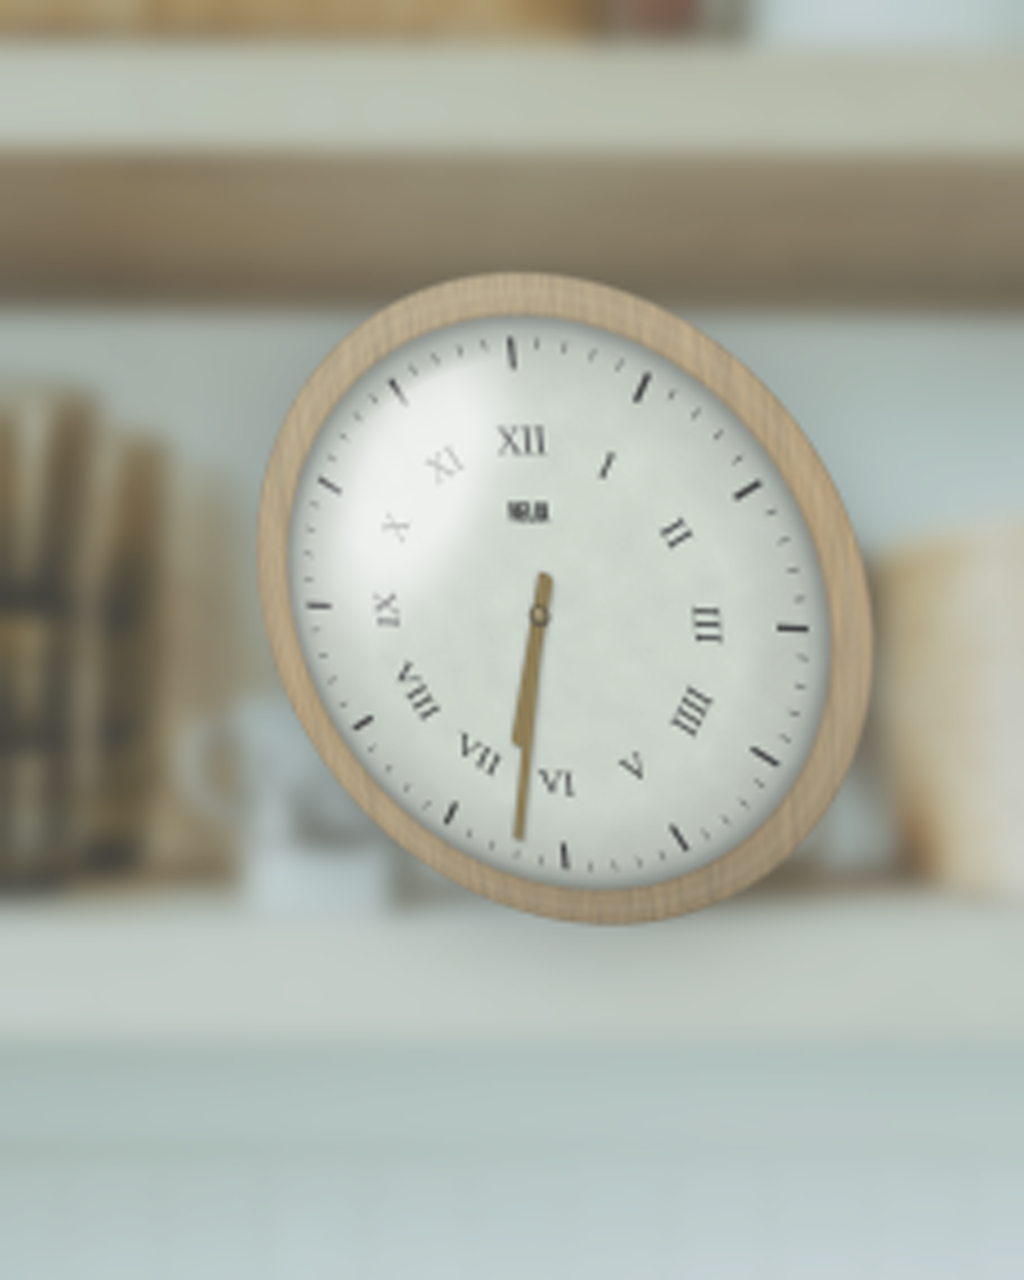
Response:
6.32
